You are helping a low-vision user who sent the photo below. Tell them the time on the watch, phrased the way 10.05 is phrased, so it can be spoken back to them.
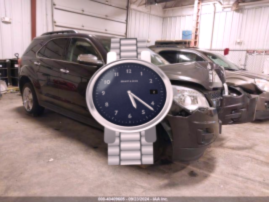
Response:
5.22
